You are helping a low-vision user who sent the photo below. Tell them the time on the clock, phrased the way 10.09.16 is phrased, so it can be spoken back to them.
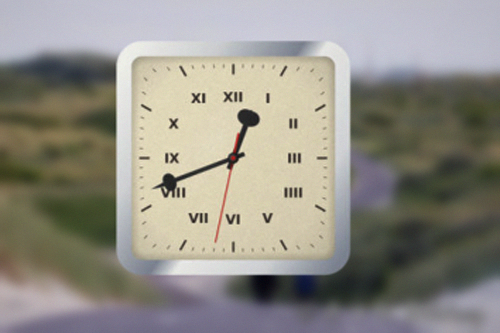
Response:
12.41.32
